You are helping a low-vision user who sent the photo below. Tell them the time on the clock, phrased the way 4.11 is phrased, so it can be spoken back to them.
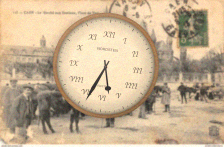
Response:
5.34
